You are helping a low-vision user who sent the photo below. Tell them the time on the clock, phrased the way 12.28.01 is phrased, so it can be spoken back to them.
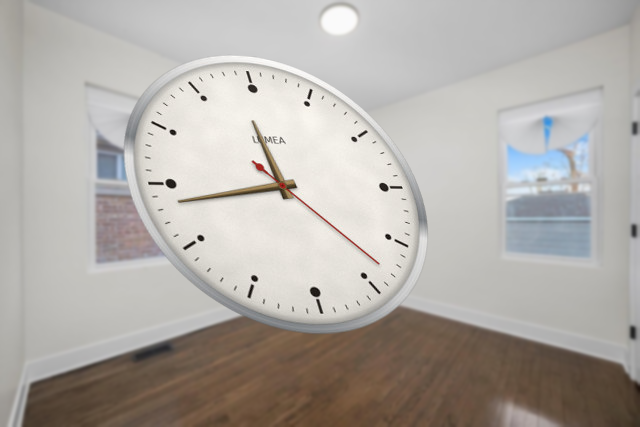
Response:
11.43.23
